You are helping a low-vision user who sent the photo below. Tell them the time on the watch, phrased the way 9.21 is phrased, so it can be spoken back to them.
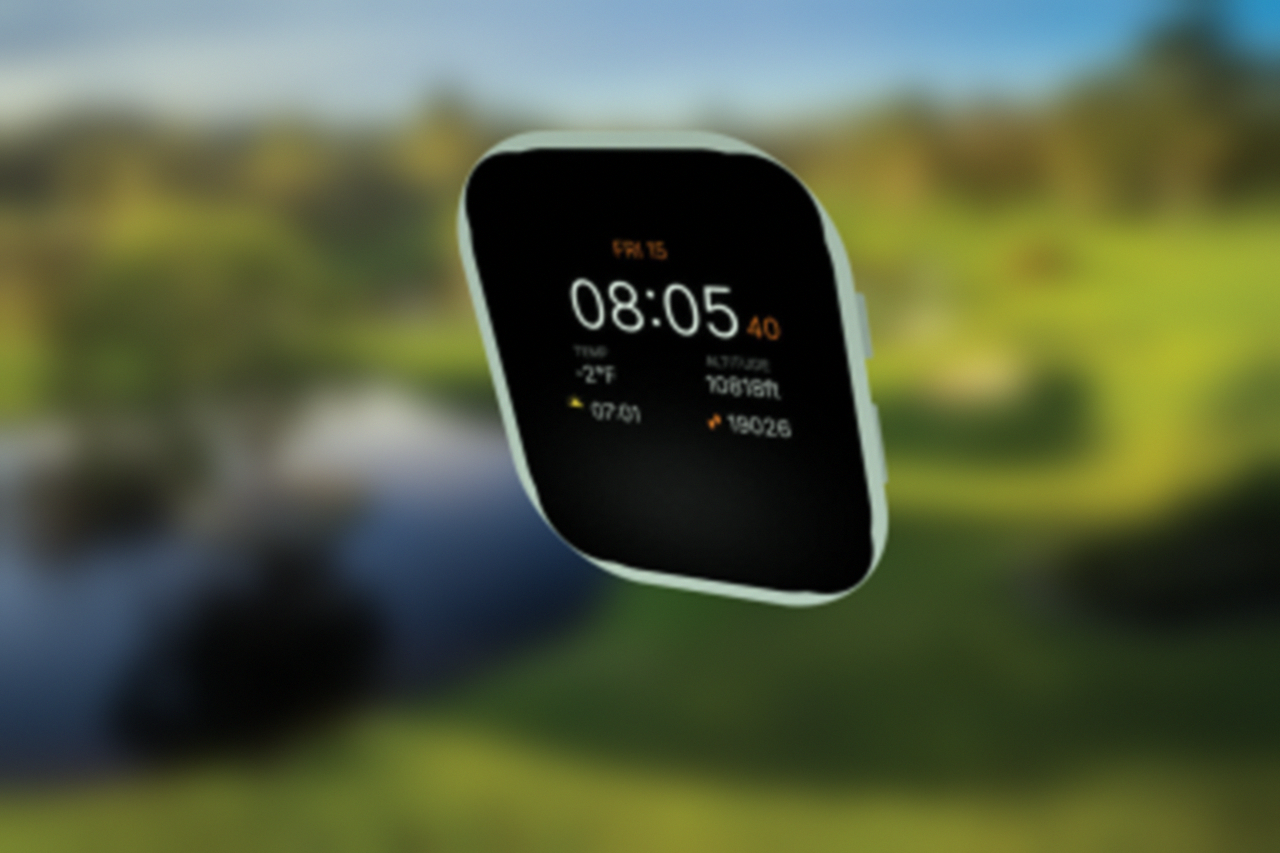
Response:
8.05
